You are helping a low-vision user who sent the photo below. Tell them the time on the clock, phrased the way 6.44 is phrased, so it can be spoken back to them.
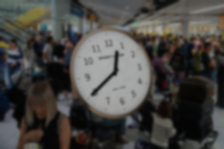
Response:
12.40
